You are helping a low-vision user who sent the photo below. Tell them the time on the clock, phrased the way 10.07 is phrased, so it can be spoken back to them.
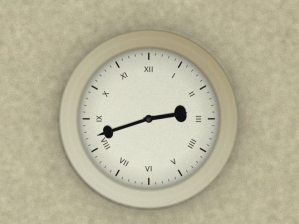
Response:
2.42
